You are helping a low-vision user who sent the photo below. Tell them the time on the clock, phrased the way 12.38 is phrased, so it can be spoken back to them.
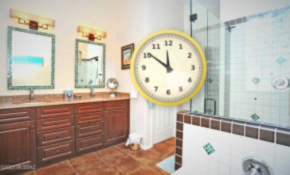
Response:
11.51
